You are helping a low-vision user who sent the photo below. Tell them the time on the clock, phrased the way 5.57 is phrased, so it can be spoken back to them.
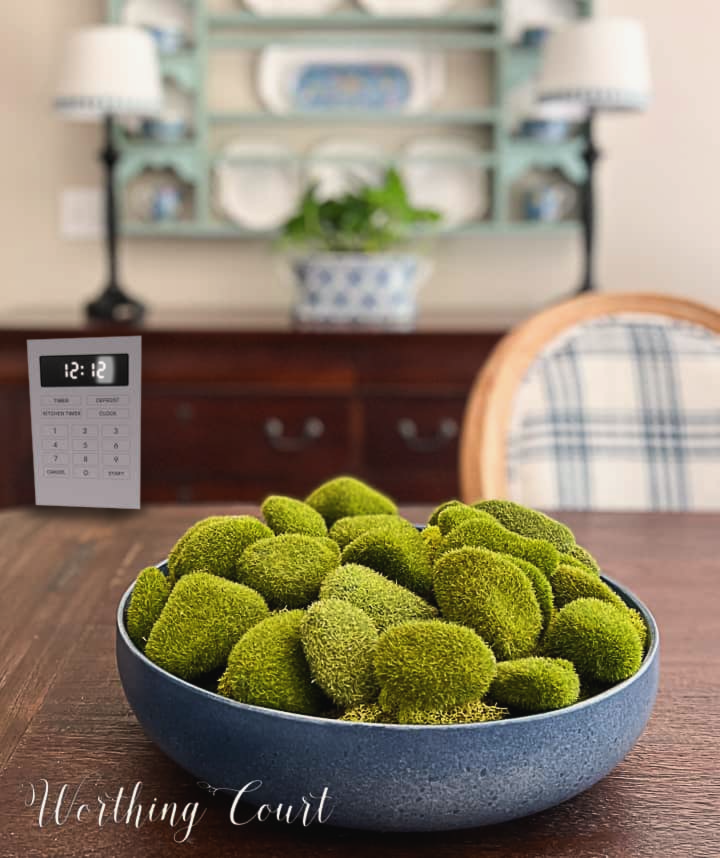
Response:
12.12
